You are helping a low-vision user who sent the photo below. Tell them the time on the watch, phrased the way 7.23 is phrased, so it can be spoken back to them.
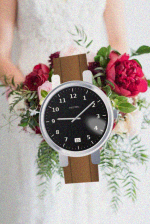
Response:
9.09
